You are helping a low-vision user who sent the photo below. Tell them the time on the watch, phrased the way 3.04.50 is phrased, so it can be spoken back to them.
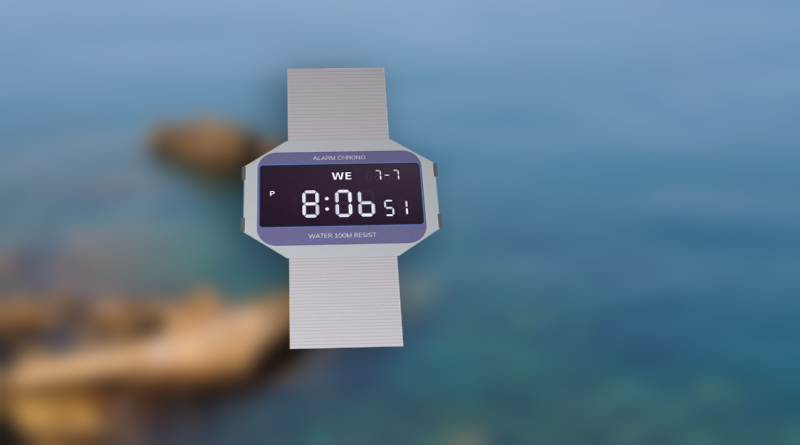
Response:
8.06.51
